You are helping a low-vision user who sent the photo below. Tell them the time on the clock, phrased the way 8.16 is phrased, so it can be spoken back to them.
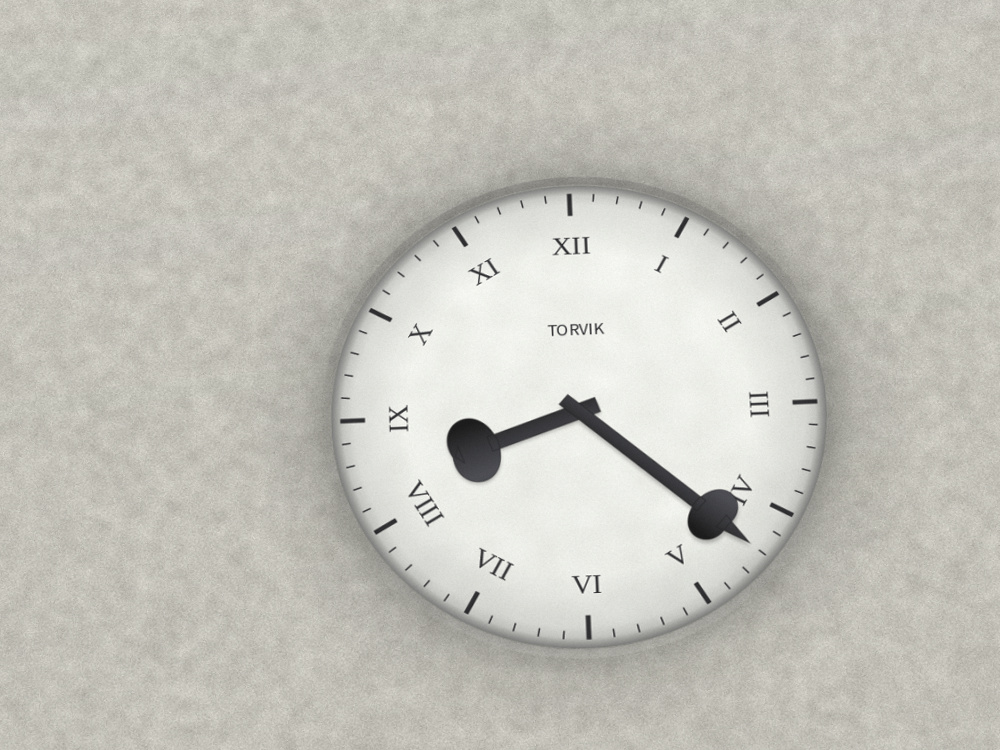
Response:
8.22
